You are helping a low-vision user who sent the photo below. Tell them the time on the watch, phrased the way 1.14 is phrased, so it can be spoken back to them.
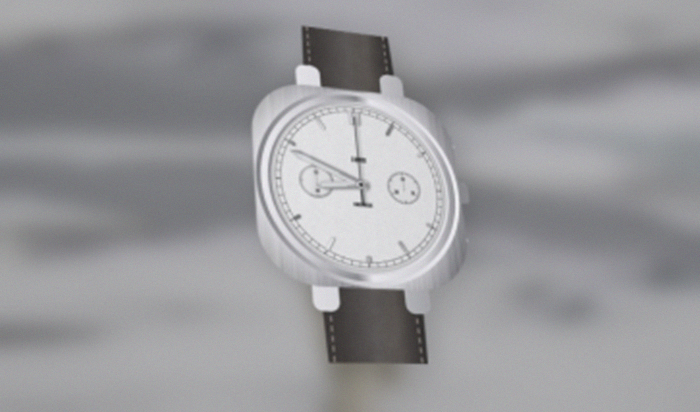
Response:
8.49
